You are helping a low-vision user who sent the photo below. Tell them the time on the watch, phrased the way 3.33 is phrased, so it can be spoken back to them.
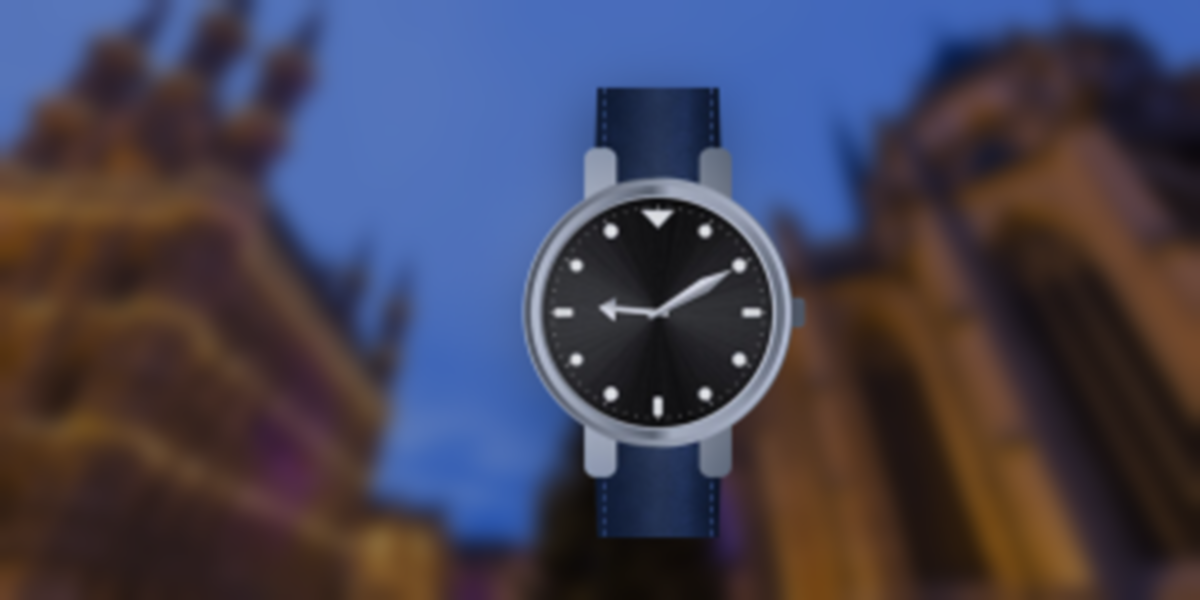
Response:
9.10
